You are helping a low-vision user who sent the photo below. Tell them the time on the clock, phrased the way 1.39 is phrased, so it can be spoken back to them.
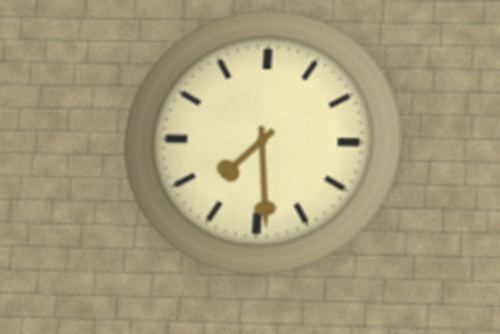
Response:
7.29
